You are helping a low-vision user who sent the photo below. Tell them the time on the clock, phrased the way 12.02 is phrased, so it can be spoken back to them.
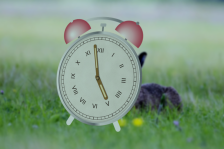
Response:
4.58
